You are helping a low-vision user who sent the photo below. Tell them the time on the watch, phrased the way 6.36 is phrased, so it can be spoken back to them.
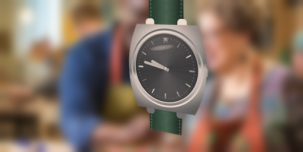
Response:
9.47
